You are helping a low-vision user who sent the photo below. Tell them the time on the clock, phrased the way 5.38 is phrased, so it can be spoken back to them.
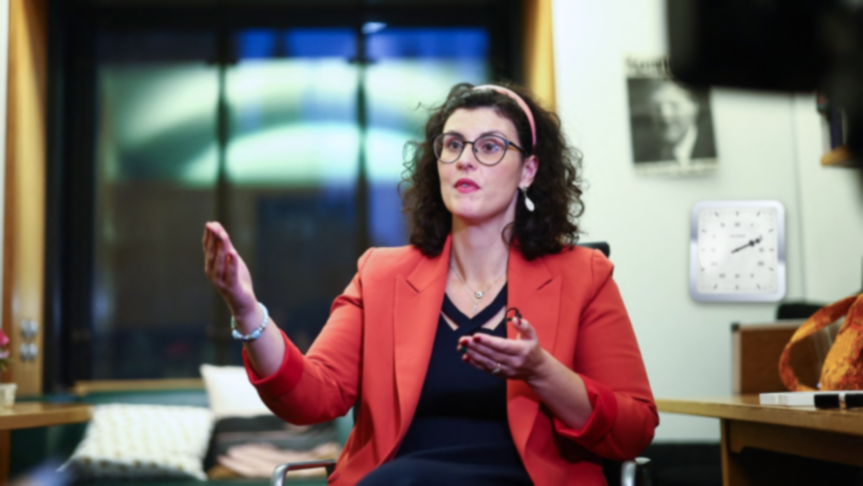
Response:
2.11
